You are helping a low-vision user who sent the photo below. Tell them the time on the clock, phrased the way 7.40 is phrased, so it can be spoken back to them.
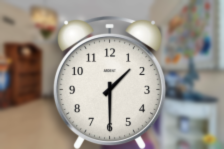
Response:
1.30
